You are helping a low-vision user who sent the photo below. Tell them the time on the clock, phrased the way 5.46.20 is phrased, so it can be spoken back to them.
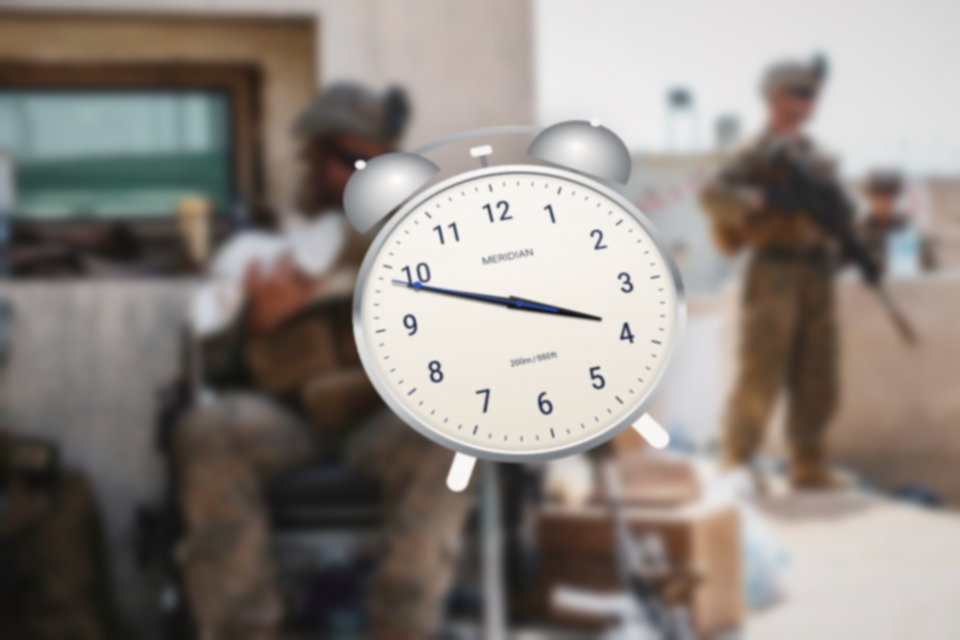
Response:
3.48.49
